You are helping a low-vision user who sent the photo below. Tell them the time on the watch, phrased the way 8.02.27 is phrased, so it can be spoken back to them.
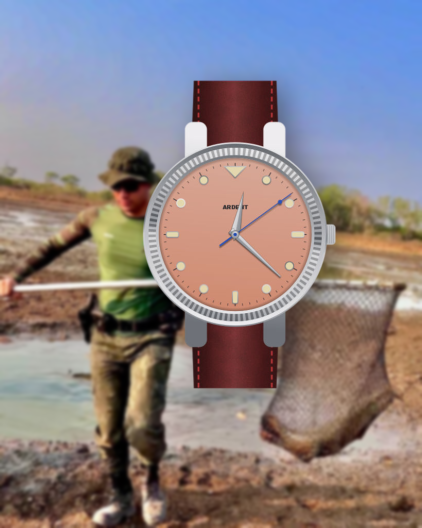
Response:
12.22.09
